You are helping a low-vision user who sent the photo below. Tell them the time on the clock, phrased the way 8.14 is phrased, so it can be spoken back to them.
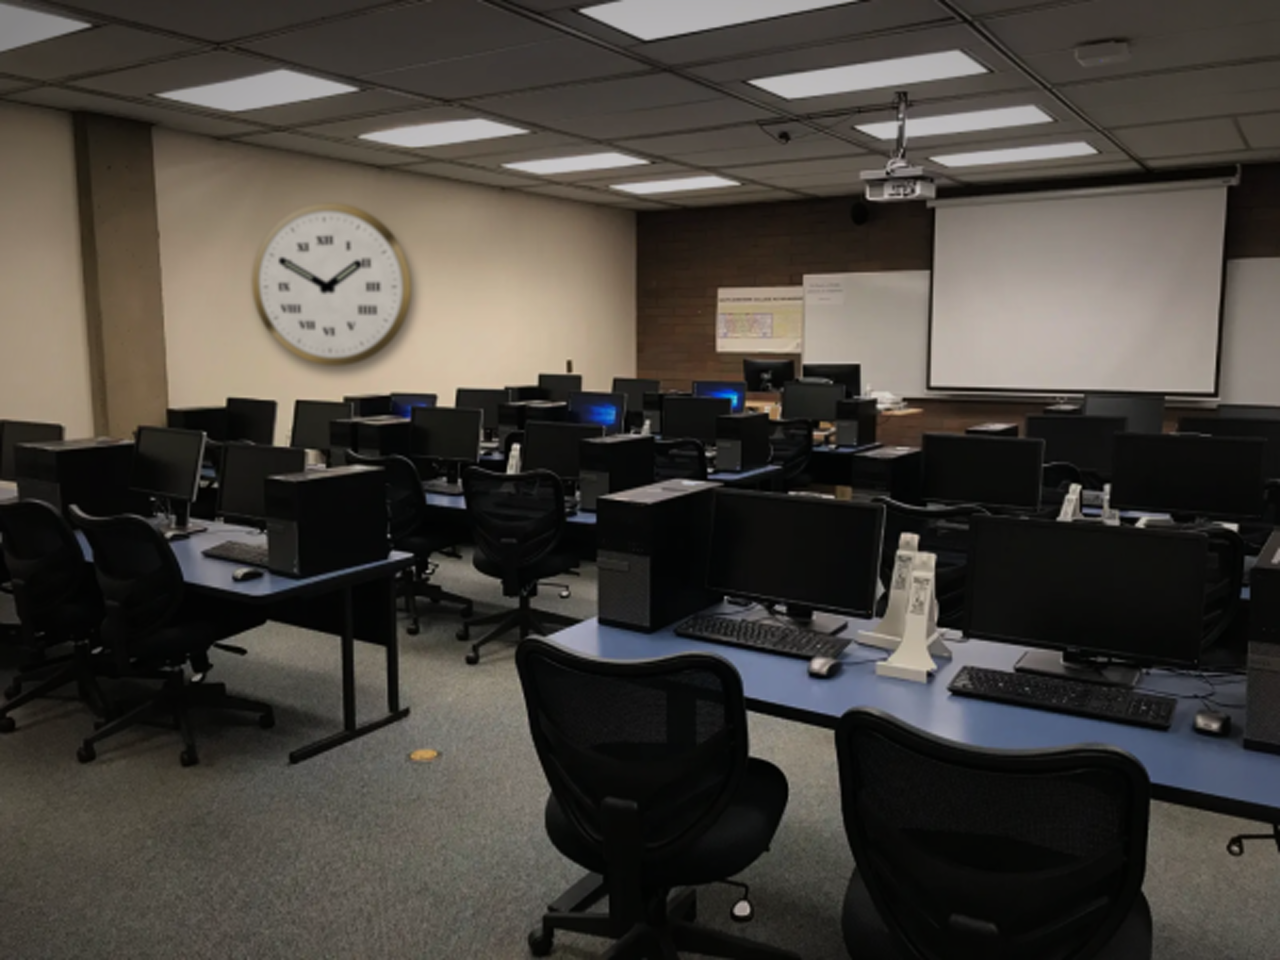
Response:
1.50
